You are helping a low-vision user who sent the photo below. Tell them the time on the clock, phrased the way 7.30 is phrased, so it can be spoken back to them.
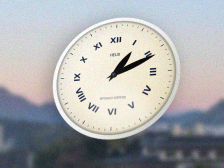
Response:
1.11
